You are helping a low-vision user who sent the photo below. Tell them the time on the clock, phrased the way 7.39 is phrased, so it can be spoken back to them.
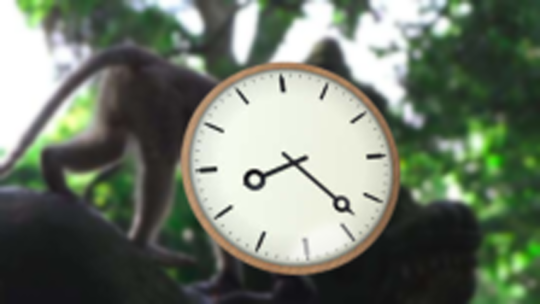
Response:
8.23
